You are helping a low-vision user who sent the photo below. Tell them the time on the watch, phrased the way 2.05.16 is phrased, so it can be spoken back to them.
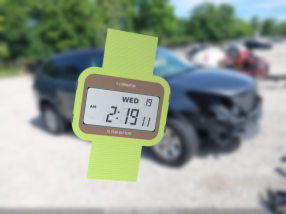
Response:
2.19.11
